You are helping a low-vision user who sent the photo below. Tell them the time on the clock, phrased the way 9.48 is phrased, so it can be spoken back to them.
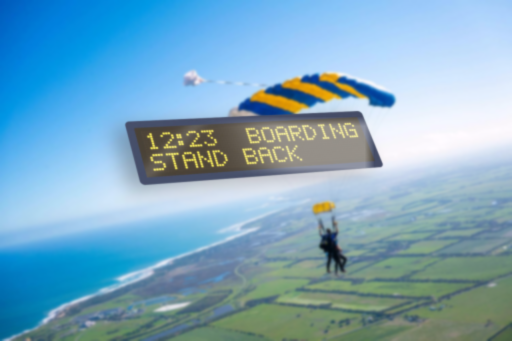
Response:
12.23
